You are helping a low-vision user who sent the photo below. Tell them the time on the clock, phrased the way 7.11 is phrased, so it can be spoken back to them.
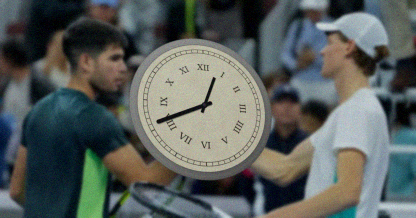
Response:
12.41
